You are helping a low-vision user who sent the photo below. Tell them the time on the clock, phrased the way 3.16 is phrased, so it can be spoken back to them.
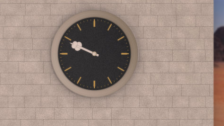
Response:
9.49
